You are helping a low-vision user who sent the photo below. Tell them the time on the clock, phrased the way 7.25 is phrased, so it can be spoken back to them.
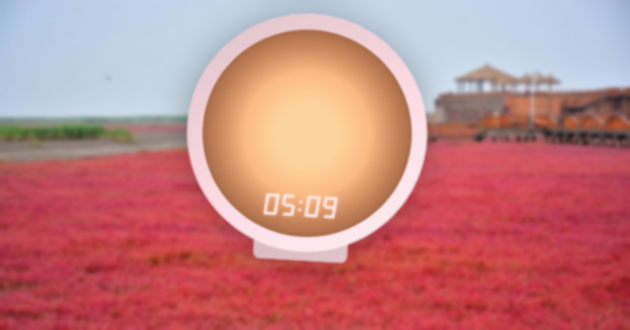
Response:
5.09
